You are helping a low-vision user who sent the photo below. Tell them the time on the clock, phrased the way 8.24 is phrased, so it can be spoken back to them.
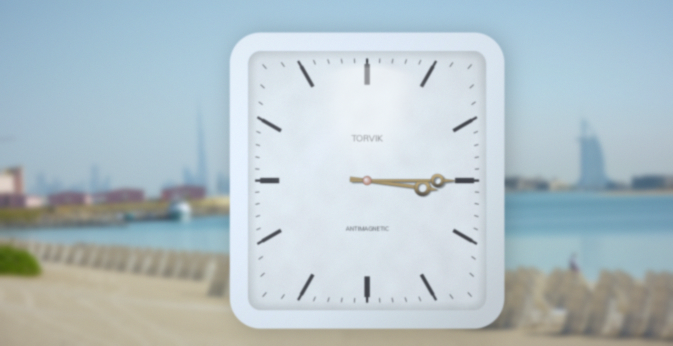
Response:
3.15
